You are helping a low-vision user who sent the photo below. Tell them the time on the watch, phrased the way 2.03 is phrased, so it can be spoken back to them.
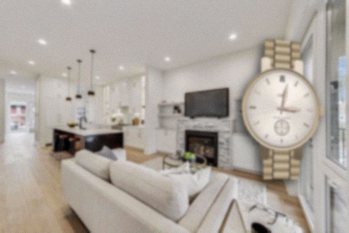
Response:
3.02
